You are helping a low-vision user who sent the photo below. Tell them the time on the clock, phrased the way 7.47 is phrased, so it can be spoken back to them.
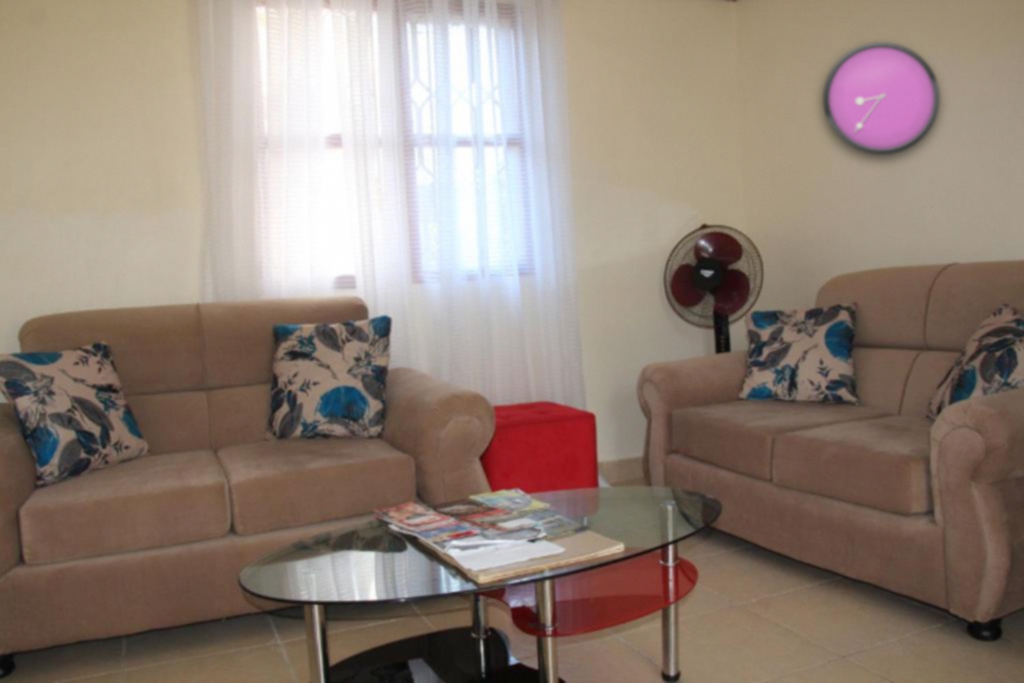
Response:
8.36
